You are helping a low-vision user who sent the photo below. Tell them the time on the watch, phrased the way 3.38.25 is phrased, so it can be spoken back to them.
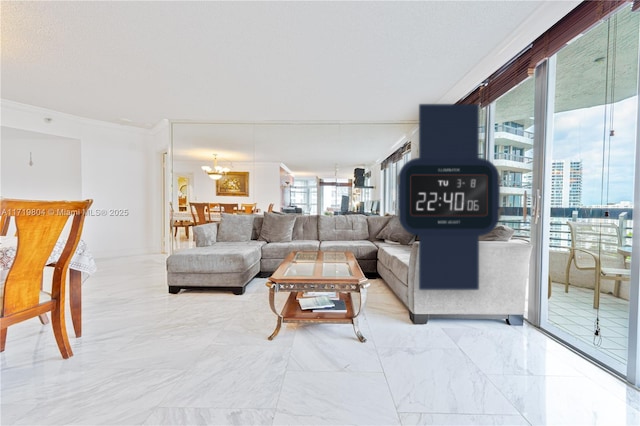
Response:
22.40.06
